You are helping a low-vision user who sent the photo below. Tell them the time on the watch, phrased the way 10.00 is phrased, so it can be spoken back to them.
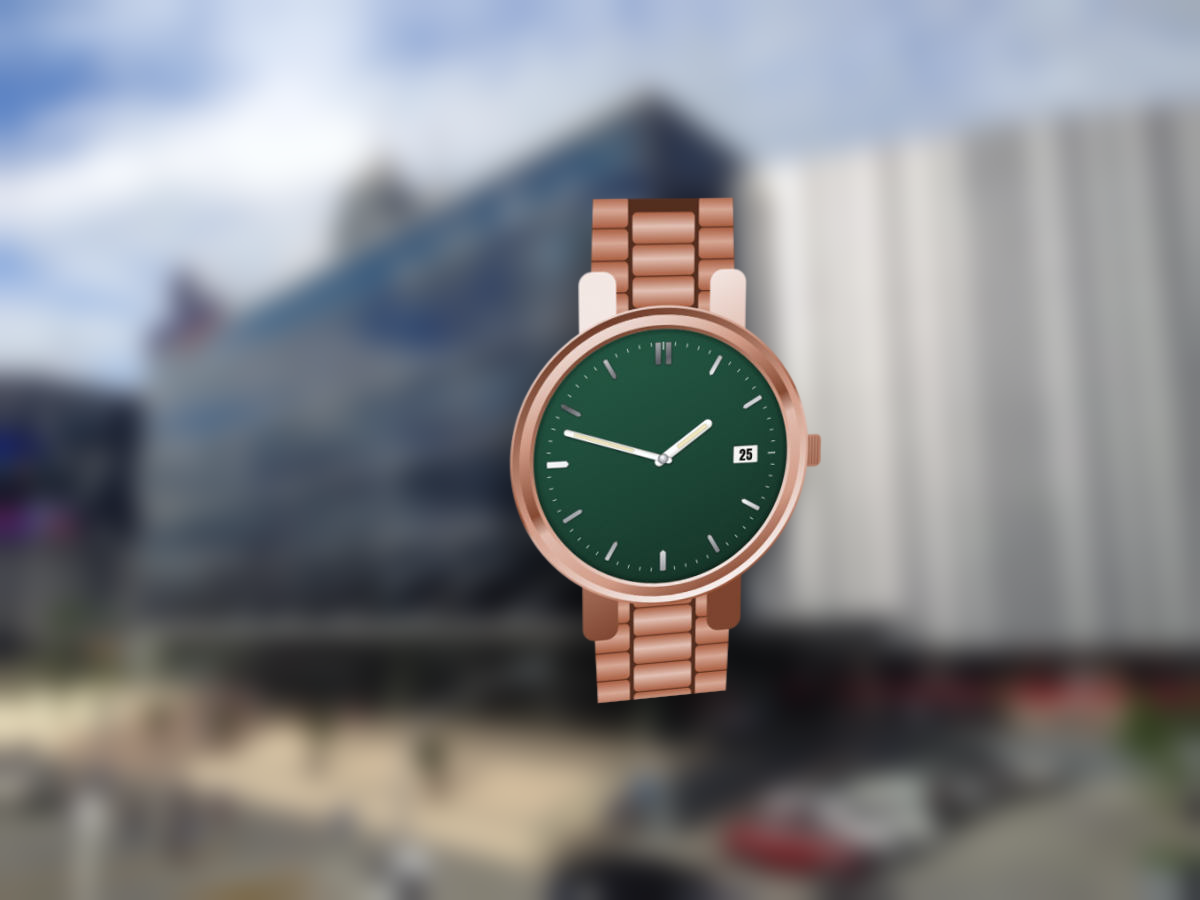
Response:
1.48
